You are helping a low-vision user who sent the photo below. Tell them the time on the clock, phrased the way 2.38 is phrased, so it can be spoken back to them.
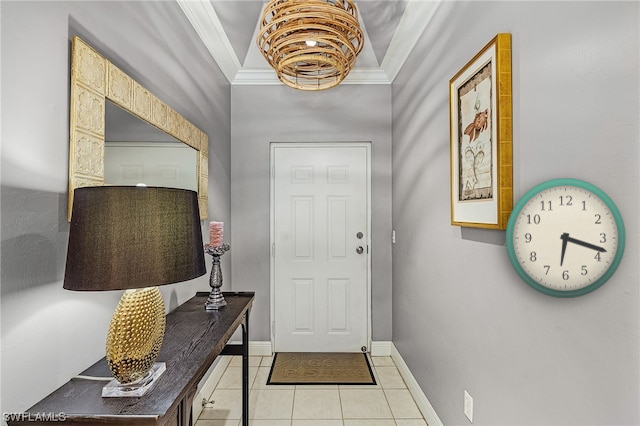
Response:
6.18
